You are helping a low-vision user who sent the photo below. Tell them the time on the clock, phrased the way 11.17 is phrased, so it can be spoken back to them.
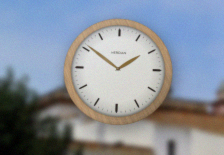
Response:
1.51
